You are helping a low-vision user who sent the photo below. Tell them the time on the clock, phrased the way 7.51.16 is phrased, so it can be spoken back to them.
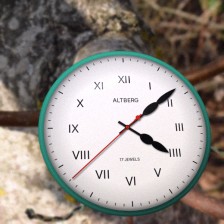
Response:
4.08.38
